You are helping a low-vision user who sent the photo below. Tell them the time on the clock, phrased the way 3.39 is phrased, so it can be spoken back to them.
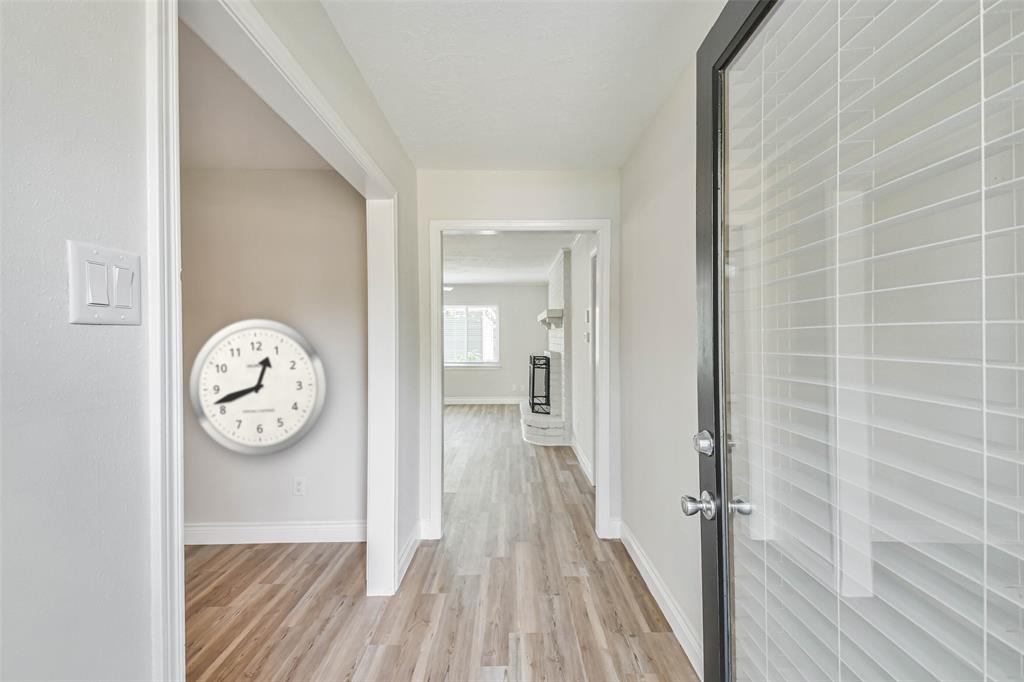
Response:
12.42
